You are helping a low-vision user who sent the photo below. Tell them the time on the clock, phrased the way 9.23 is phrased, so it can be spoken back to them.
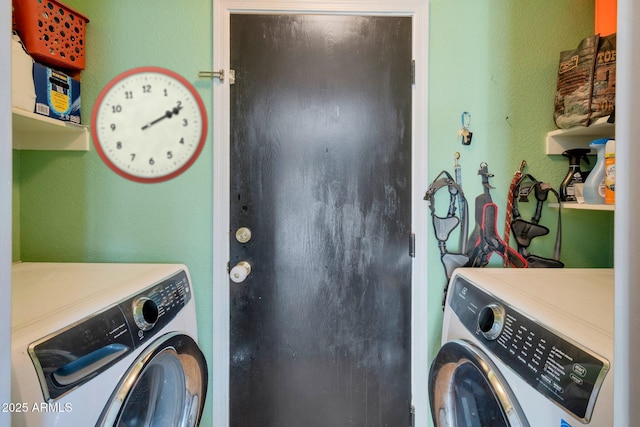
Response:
2.11
